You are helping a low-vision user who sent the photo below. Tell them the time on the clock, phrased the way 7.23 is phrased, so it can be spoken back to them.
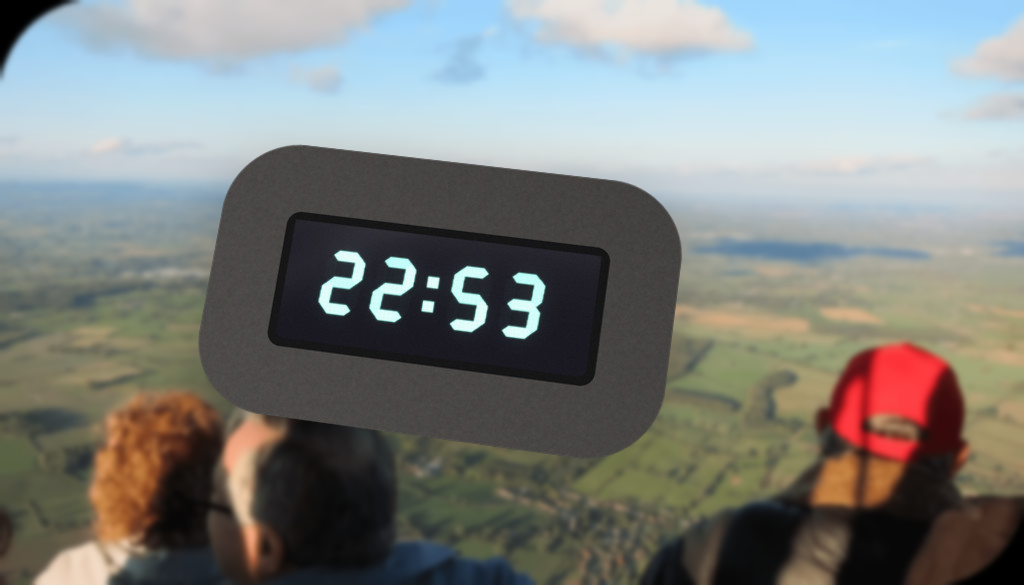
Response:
22.53
